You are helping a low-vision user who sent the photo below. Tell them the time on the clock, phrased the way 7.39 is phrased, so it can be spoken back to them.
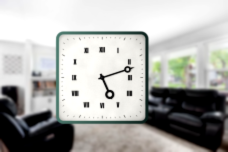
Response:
5.12
